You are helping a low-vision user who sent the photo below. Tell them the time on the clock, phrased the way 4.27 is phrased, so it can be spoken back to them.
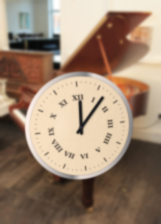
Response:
12.07
